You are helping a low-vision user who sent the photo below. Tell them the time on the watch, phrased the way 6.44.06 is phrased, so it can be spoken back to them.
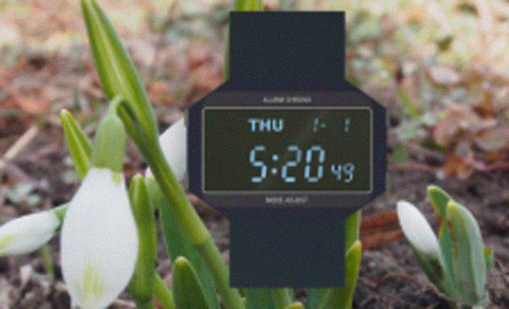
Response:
5.20.49
